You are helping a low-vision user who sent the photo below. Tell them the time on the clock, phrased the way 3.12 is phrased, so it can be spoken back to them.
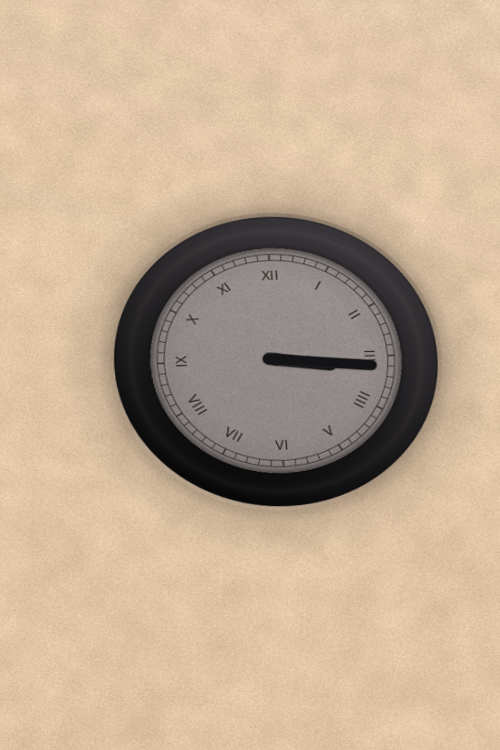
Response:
3.16
